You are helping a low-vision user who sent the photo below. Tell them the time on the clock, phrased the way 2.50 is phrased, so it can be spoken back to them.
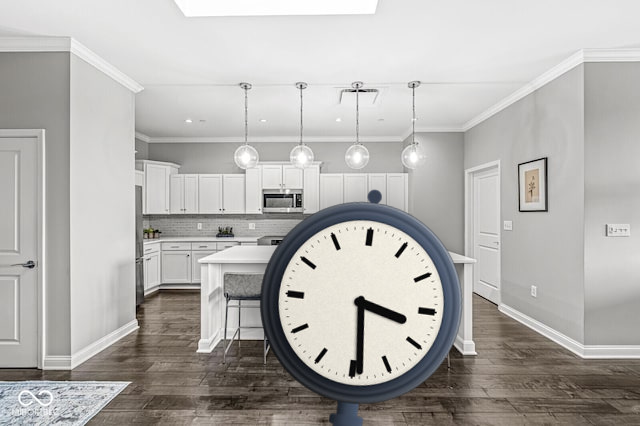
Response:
3.29
